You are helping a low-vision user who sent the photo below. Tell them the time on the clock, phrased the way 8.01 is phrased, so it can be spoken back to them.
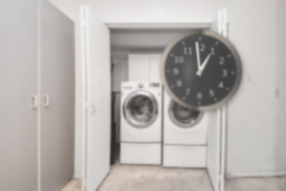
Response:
12.59
